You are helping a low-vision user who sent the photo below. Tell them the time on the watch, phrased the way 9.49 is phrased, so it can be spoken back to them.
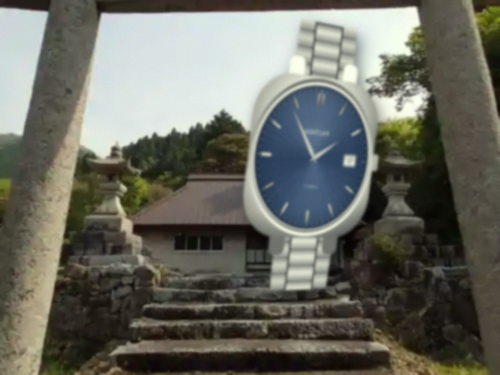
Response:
1.54
